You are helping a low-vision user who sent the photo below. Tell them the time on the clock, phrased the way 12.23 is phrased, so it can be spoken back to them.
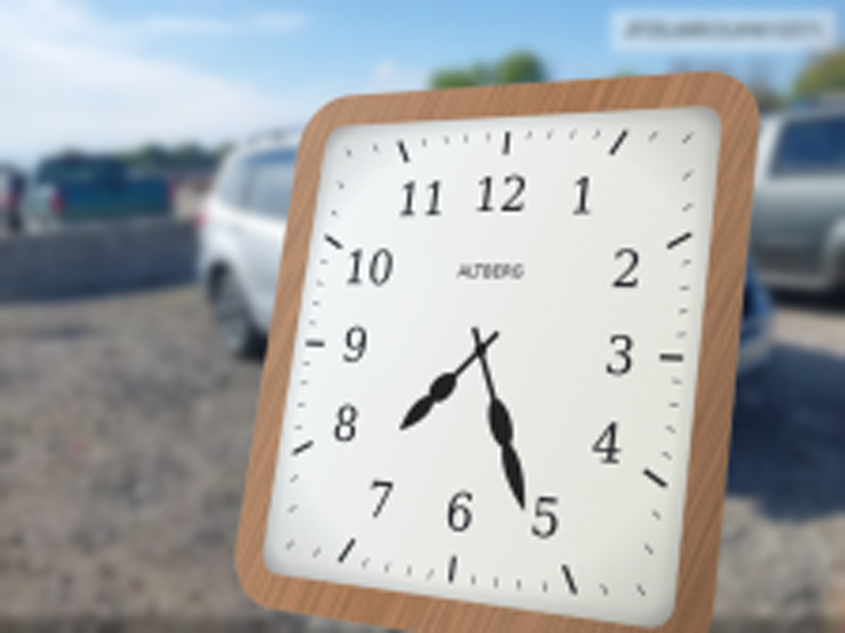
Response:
7.26
